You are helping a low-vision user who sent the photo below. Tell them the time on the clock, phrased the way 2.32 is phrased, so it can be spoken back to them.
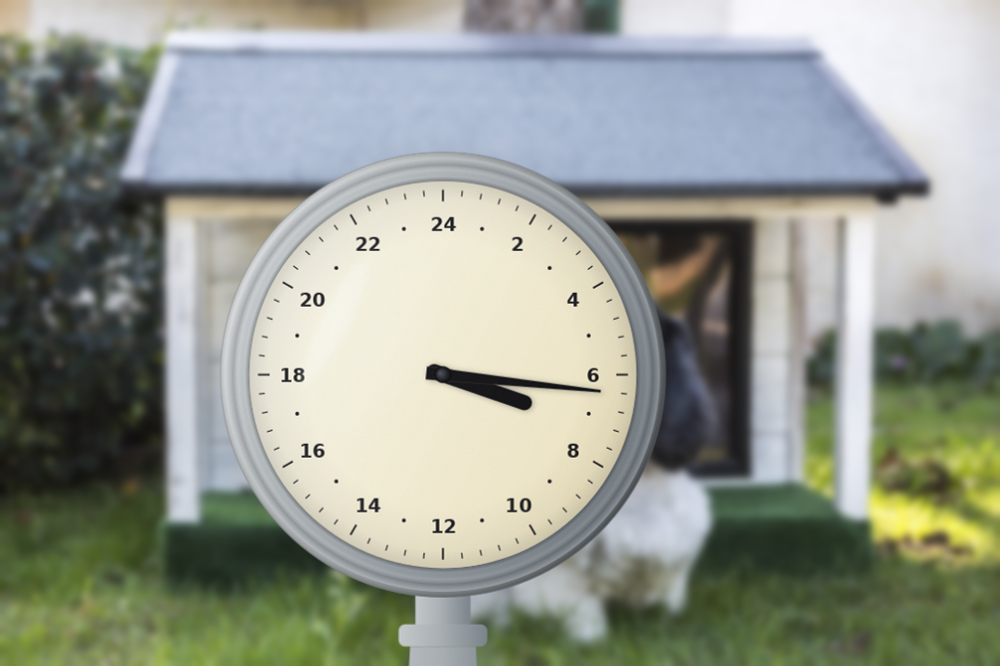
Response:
7.16
